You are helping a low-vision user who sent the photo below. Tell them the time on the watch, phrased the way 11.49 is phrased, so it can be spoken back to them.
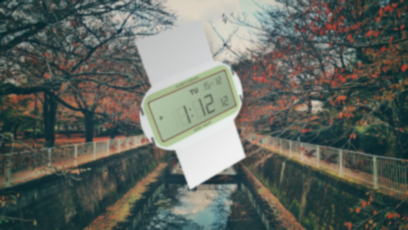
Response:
1.12
